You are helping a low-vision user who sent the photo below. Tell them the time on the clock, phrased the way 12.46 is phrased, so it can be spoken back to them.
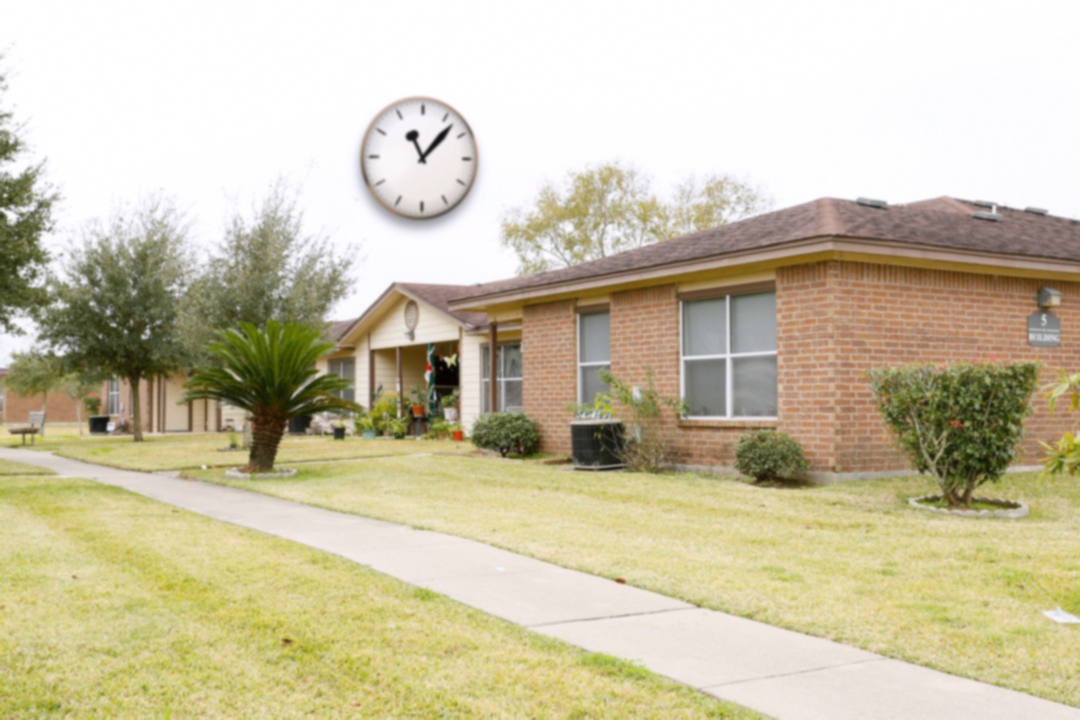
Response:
11.07
